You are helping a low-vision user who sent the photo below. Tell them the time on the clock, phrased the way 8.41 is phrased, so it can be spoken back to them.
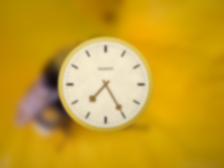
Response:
7.25
